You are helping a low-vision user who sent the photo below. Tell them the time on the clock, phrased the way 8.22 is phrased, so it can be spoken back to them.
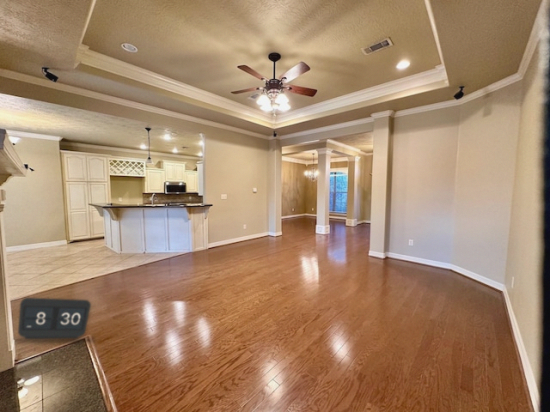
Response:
8.30
